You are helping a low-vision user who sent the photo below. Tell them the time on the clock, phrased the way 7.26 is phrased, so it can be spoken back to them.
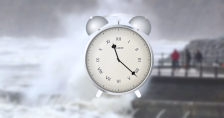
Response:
11.22
